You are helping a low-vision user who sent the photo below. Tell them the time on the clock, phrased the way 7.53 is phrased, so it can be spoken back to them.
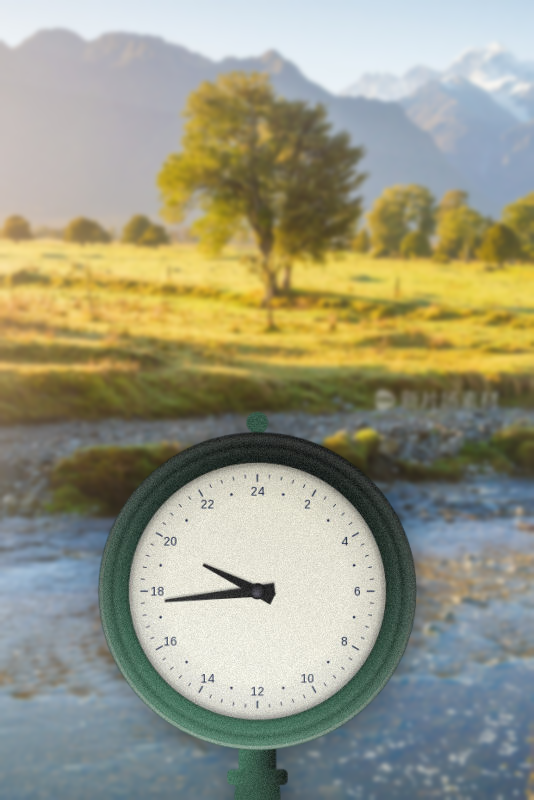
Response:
19.44
